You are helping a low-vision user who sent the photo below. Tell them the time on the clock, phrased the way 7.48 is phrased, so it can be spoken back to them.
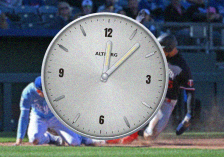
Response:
12.07
